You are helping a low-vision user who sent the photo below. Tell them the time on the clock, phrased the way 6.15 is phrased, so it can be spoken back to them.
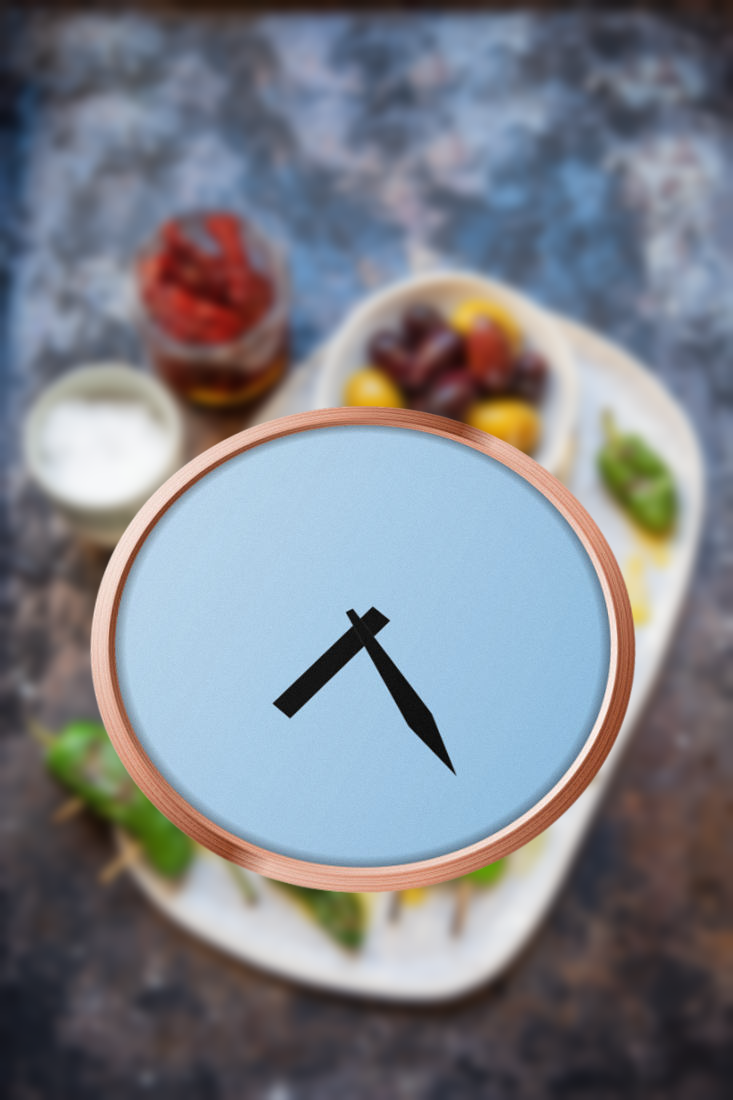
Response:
7.25
